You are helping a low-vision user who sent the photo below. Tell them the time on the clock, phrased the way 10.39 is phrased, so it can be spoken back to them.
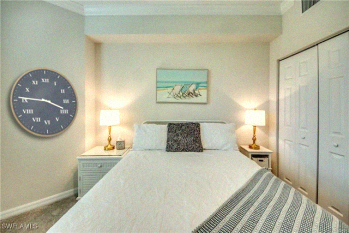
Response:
3.46
